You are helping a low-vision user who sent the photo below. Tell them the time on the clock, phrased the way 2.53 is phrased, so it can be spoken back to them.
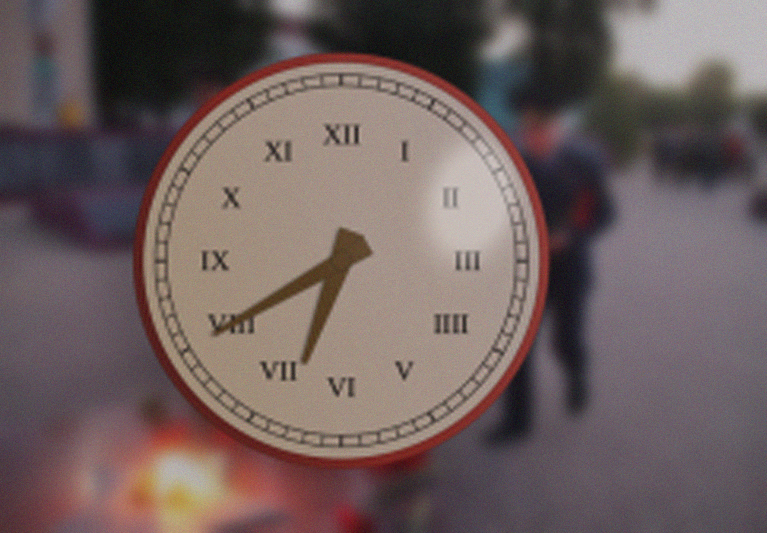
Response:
6.40
